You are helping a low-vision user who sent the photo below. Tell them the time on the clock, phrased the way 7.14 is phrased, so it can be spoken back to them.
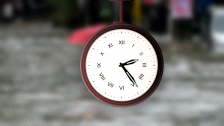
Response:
2.24
